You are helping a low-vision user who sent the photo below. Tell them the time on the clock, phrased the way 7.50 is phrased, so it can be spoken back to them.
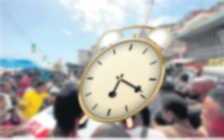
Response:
6.19
